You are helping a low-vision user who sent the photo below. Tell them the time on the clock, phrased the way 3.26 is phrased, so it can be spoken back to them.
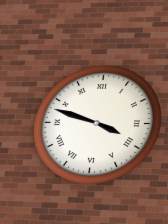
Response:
3.48
